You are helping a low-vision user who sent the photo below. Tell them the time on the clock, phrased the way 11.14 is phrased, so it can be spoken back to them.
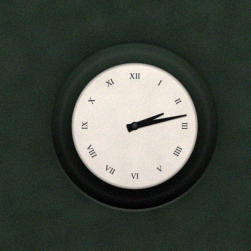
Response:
2.13
